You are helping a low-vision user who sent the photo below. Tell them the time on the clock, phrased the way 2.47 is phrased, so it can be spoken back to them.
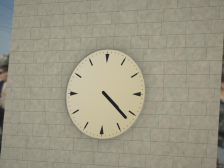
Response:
4.22
